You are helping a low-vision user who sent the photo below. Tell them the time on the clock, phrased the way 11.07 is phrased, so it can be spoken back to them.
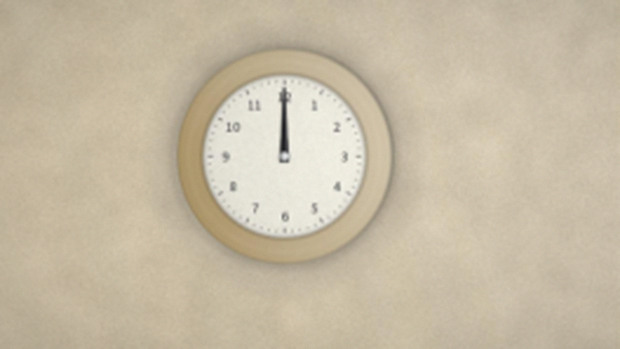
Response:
12.00
